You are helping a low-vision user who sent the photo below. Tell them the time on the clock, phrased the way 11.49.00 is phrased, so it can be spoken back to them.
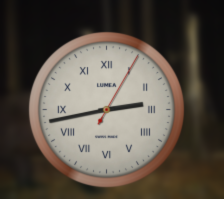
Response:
2.43.05
